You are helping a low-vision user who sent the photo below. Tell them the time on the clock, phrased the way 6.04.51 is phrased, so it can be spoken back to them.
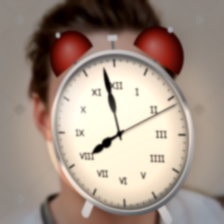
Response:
7.58.11
